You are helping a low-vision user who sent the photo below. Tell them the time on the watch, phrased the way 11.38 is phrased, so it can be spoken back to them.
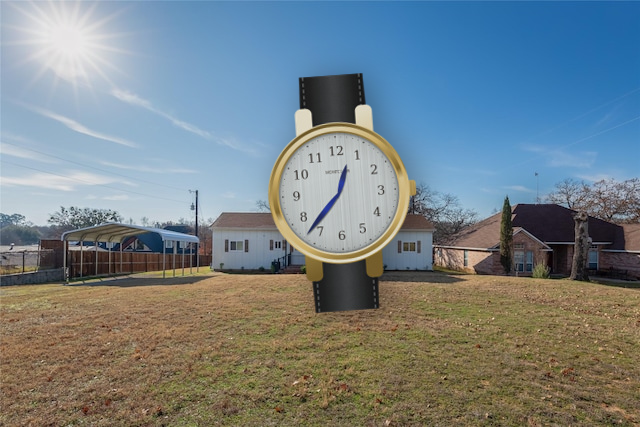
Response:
12.37
